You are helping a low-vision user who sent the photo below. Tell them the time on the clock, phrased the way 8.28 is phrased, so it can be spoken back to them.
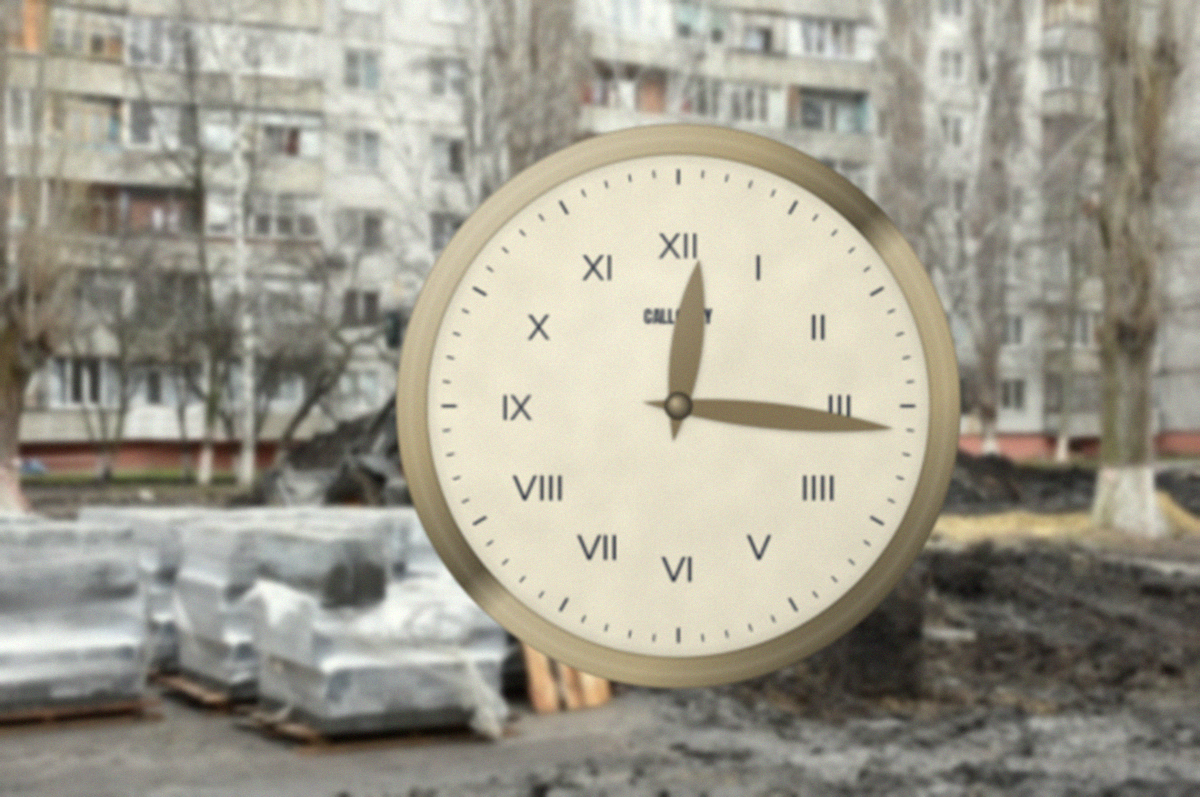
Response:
12.16
